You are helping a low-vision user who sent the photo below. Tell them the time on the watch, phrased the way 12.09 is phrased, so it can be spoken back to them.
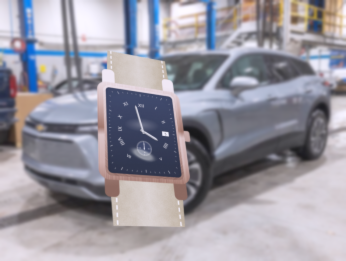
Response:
3.58
